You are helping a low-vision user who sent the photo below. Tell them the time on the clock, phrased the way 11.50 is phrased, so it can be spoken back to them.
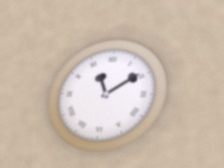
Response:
11.09
